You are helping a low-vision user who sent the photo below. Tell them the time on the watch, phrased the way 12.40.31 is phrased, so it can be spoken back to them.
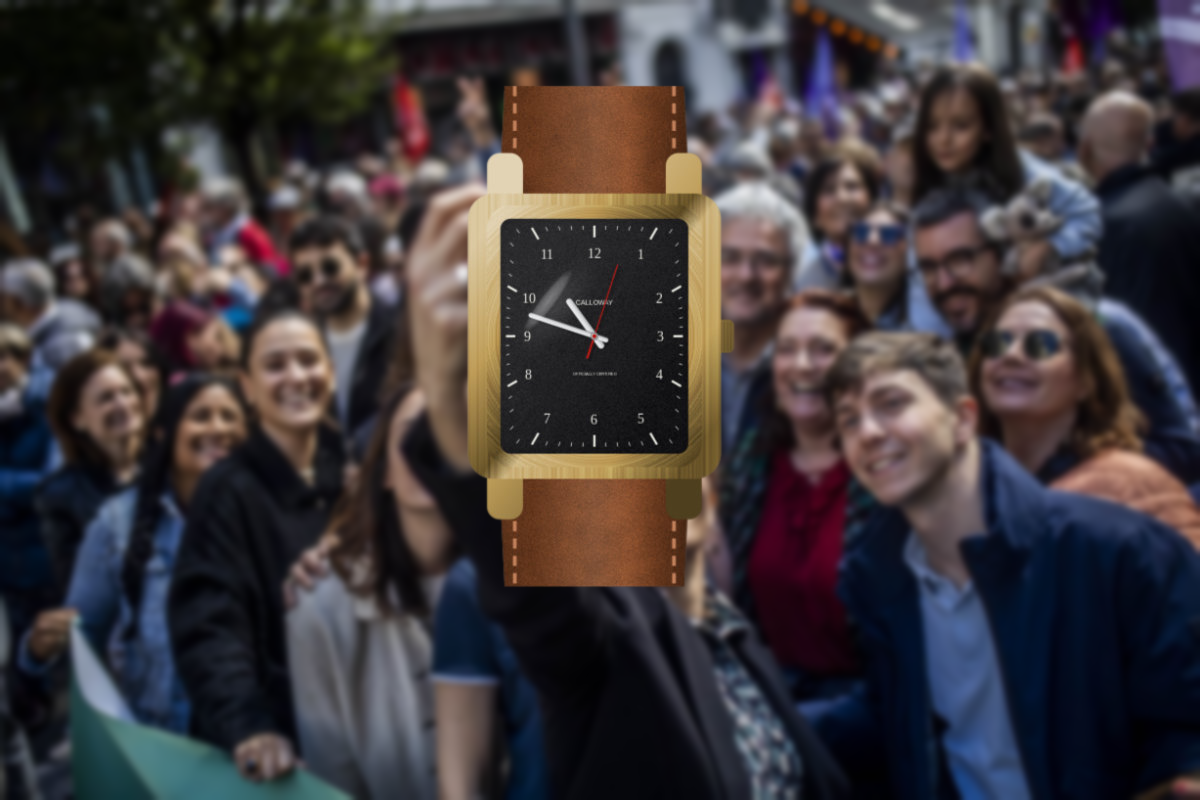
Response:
10.48.03
